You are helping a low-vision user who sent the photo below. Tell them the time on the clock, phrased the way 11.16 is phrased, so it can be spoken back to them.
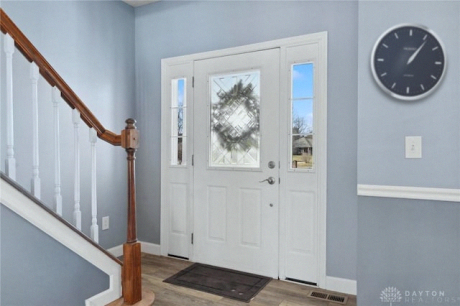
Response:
1.06
